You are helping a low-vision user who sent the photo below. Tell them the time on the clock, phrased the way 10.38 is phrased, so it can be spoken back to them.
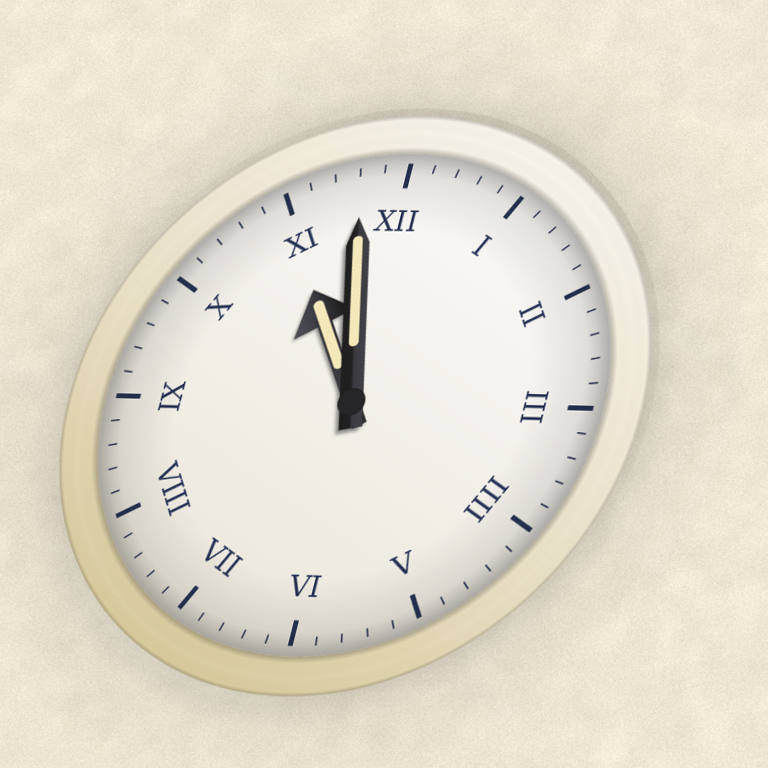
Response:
10.58
